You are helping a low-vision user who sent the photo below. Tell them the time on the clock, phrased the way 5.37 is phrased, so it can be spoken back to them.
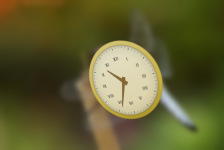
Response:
10.34
